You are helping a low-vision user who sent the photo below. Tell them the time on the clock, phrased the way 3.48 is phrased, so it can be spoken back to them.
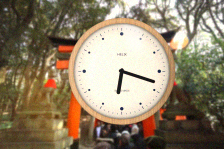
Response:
6.18
